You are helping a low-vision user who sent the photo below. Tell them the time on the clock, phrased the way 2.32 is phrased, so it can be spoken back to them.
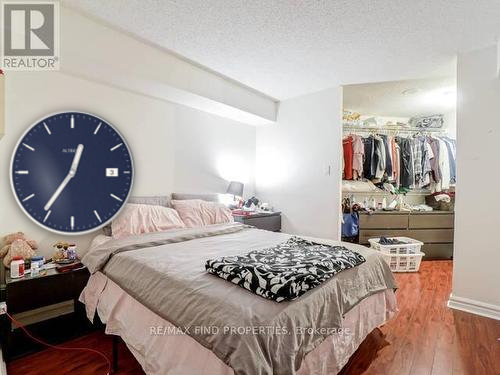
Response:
12.36
